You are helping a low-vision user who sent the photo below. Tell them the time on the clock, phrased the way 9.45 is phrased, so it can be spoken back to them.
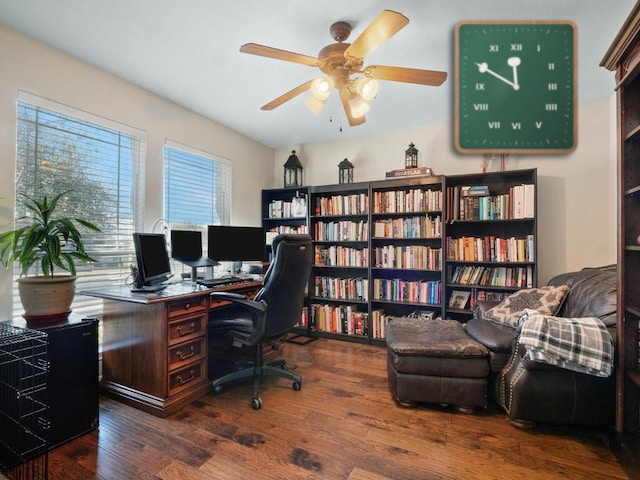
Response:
11.50
